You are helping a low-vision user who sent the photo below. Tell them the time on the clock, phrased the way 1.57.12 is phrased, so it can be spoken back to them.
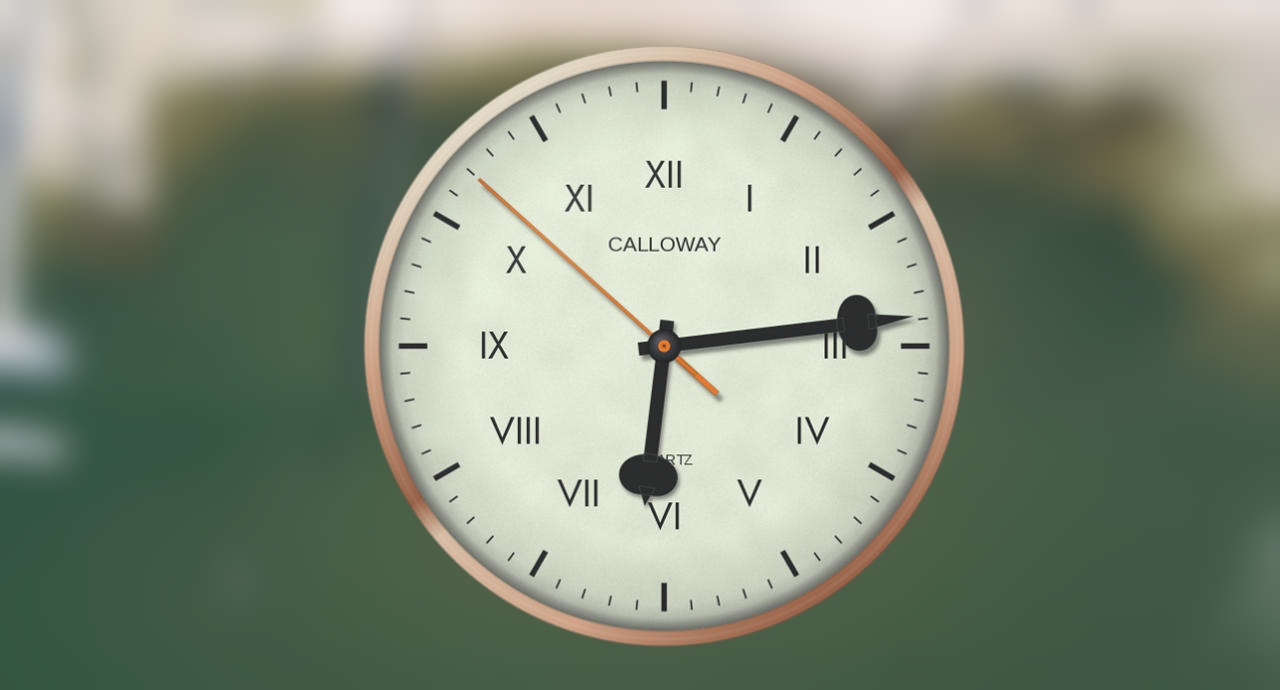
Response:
6.13.52
